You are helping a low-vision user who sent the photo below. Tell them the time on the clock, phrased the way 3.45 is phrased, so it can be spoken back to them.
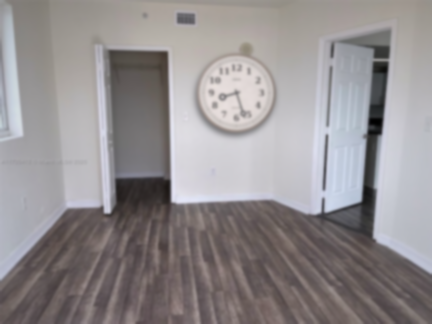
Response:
8.27
